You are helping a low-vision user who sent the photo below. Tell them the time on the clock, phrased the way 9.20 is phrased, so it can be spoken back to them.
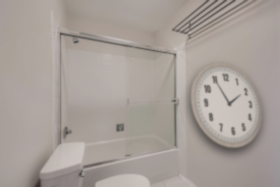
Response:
1.55
